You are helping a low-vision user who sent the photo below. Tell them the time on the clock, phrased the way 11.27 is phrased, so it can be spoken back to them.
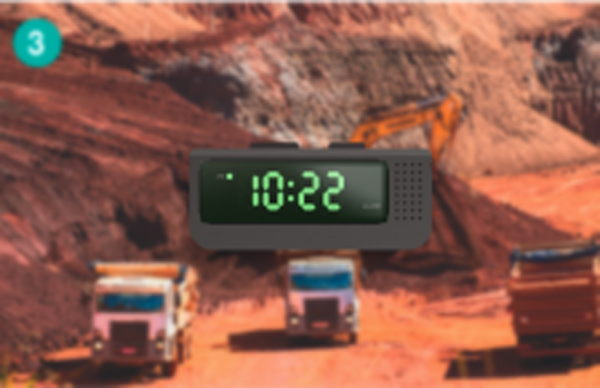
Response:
10.22
